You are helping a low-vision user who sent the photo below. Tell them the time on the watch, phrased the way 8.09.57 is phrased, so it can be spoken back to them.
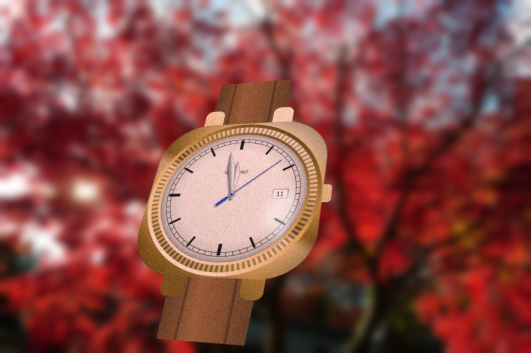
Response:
11.58.08
